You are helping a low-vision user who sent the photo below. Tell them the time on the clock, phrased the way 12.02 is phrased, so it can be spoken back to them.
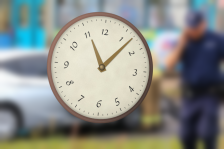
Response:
11.07
